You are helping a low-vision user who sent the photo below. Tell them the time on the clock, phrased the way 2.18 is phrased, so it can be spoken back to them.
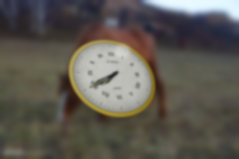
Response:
7.40
